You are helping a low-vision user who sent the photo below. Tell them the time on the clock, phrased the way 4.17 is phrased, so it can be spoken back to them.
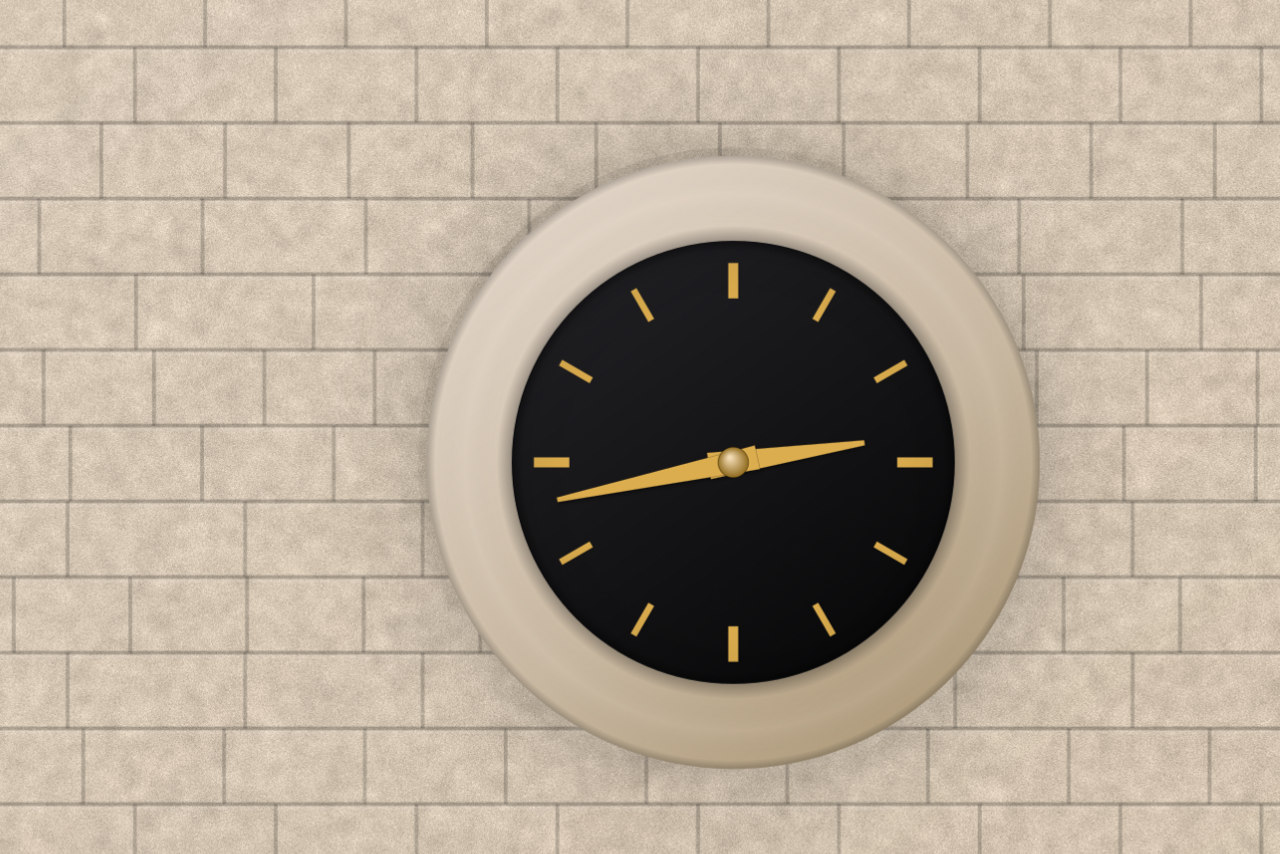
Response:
2.43
